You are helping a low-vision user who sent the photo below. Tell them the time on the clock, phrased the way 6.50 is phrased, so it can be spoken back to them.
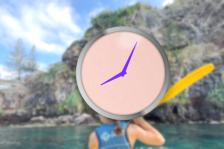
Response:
8.04
